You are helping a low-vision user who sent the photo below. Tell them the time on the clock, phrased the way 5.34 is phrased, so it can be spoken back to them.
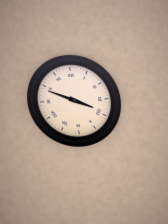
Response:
3.49
